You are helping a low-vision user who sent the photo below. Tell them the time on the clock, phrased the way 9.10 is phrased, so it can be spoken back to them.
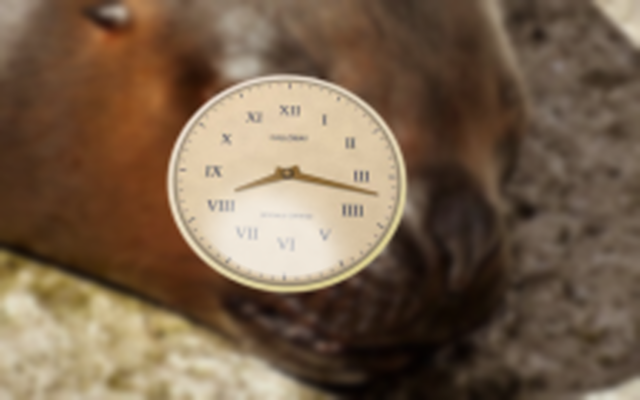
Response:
8.17
